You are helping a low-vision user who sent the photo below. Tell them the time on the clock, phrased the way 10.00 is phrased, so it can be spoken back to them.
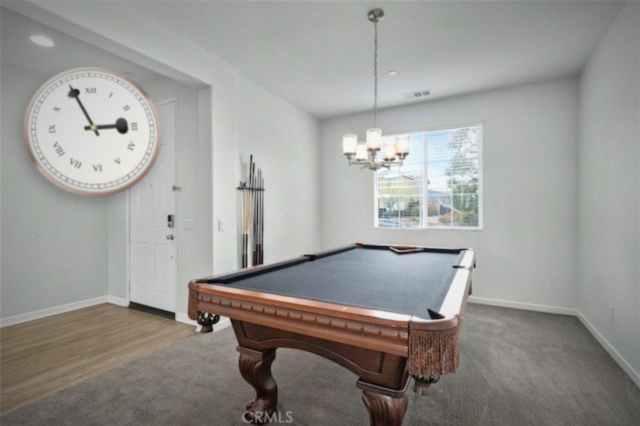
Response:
2.56
